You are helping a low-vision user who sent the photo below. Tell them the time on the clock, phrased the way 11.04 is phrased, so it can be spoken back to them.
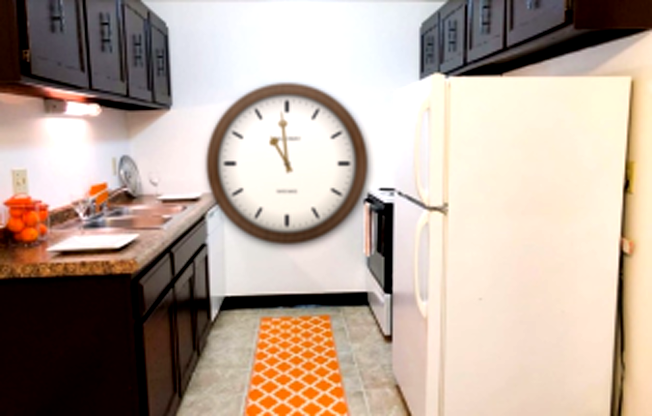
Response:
10.59
